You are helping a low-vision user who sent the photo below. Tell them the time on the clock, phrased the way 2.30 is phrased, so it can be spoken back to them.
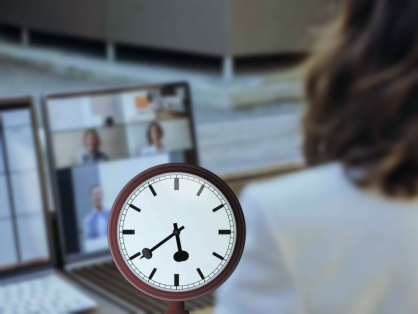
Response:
5.39
